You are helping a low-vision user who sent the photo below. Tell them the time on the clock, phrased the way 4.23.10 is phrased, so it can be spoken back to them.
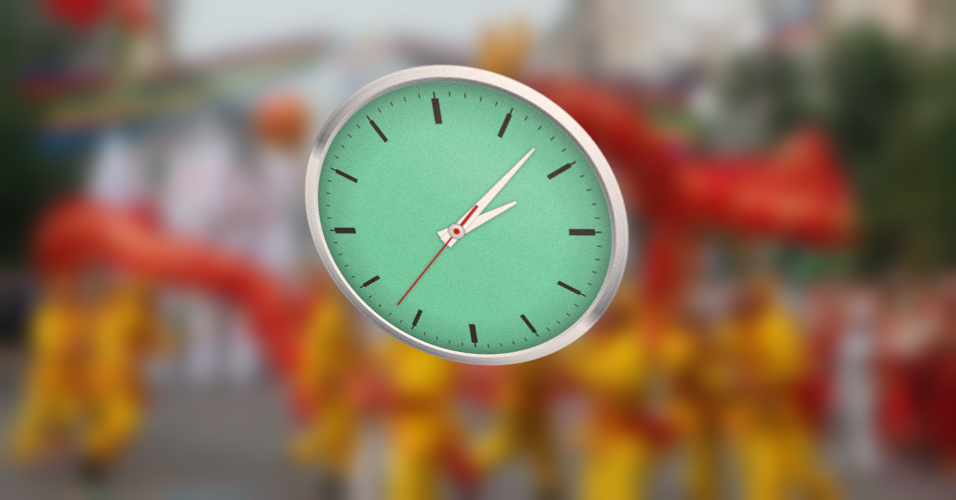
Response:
2.07.37
